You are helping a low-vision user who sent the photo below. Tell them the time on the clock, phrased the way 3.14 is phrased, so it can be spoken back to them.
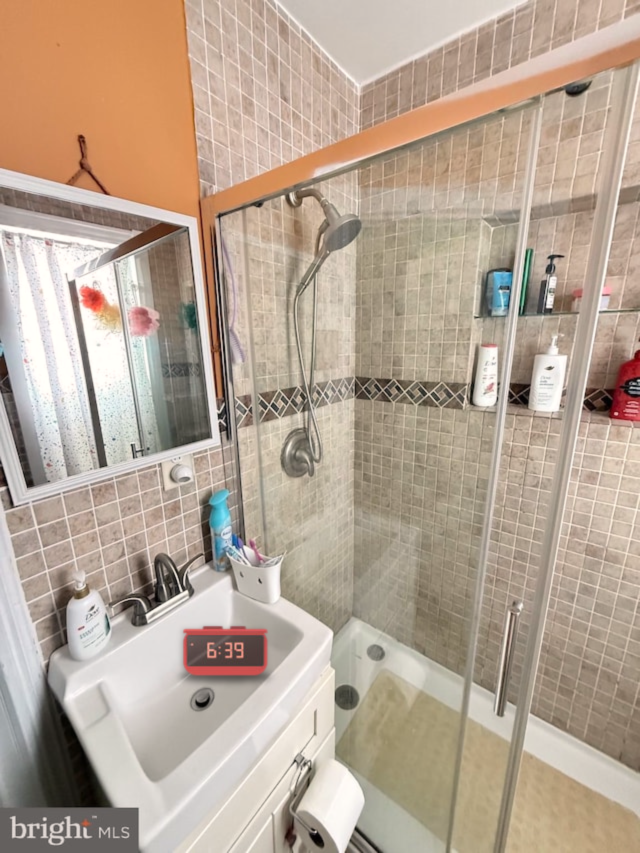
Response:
6.39
